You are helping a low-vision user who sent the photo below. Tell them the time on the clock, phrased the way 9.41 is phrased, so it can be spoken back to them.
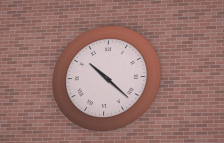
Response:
10.22
